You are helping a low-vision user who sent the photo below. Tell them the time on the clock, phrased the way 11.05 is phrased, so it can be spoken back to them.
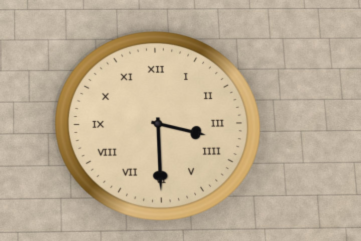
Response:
3.30
